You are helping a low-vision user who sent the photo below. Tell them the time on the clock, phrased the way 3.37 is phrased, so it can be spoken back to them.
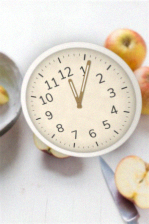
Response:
12.06
